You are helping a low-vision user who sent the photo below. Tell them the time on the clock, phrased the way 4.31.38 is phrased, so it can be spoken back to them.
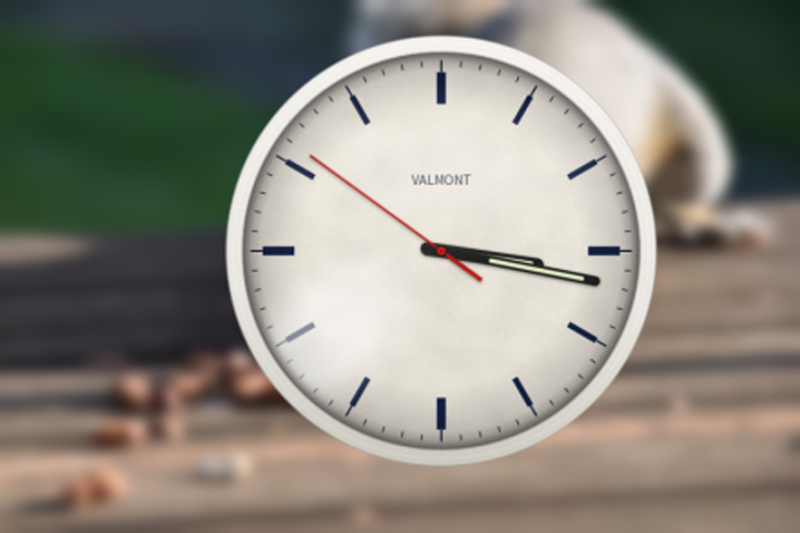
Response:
3.16.51
